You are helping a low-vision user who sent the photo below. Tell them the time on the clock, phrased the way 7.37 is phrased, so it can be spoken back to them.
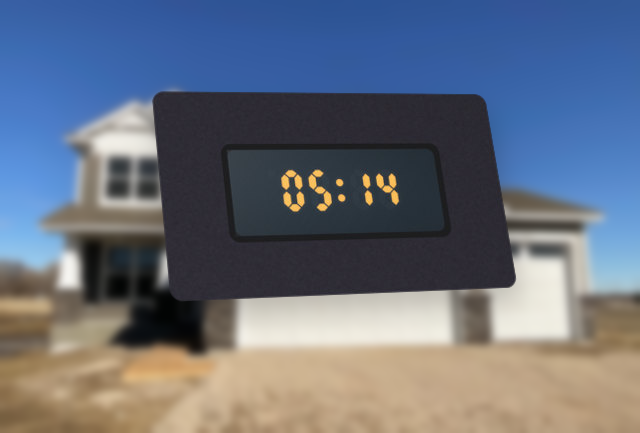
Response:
5.14
